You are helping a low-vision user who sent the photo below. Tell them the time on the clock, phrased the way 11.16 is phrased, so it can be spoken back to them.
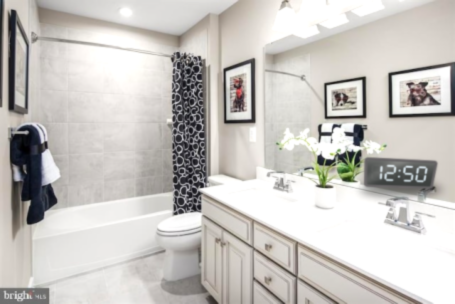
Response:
12.50
